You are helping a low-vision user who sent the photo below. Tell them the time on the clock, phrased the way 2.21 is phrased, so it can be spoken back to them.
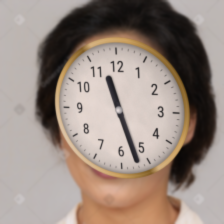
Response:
11.27
